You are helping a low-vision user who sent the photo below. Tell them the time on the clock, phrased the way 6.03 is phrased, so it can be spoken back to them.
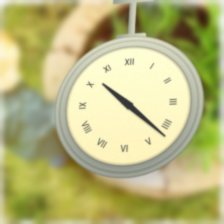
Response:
10.22
